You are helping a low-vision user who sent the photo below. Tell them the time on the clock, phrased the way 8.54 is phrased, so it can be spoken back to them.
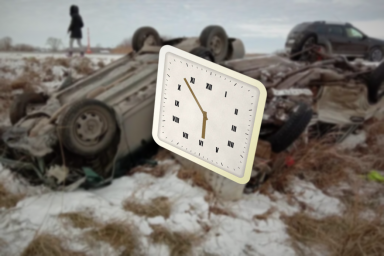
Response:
5.53
